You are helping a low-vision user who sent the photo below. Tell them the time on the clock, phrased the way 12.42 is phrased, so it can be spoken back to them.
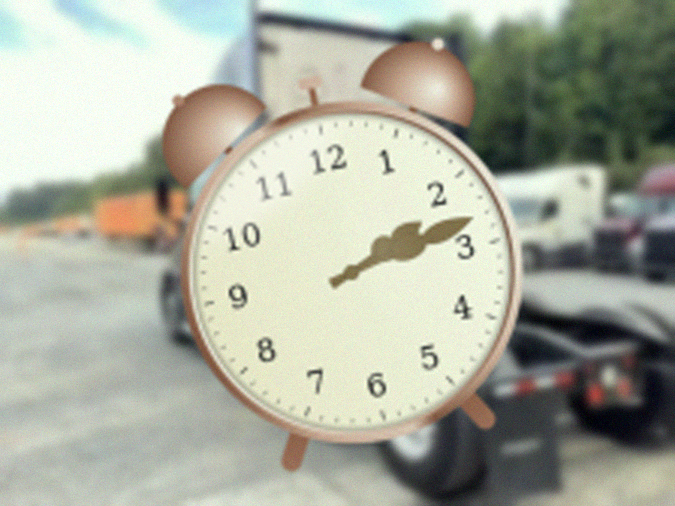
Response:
2.13
